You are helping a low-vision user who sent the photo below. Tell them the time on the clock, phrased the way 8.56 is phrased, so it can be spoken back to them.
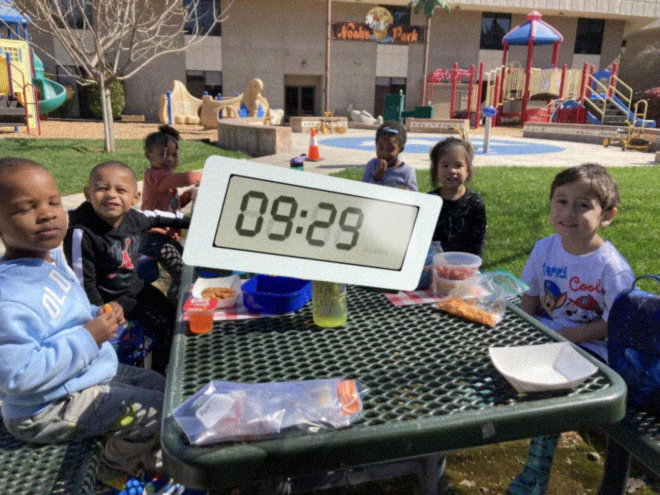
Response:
9.29
